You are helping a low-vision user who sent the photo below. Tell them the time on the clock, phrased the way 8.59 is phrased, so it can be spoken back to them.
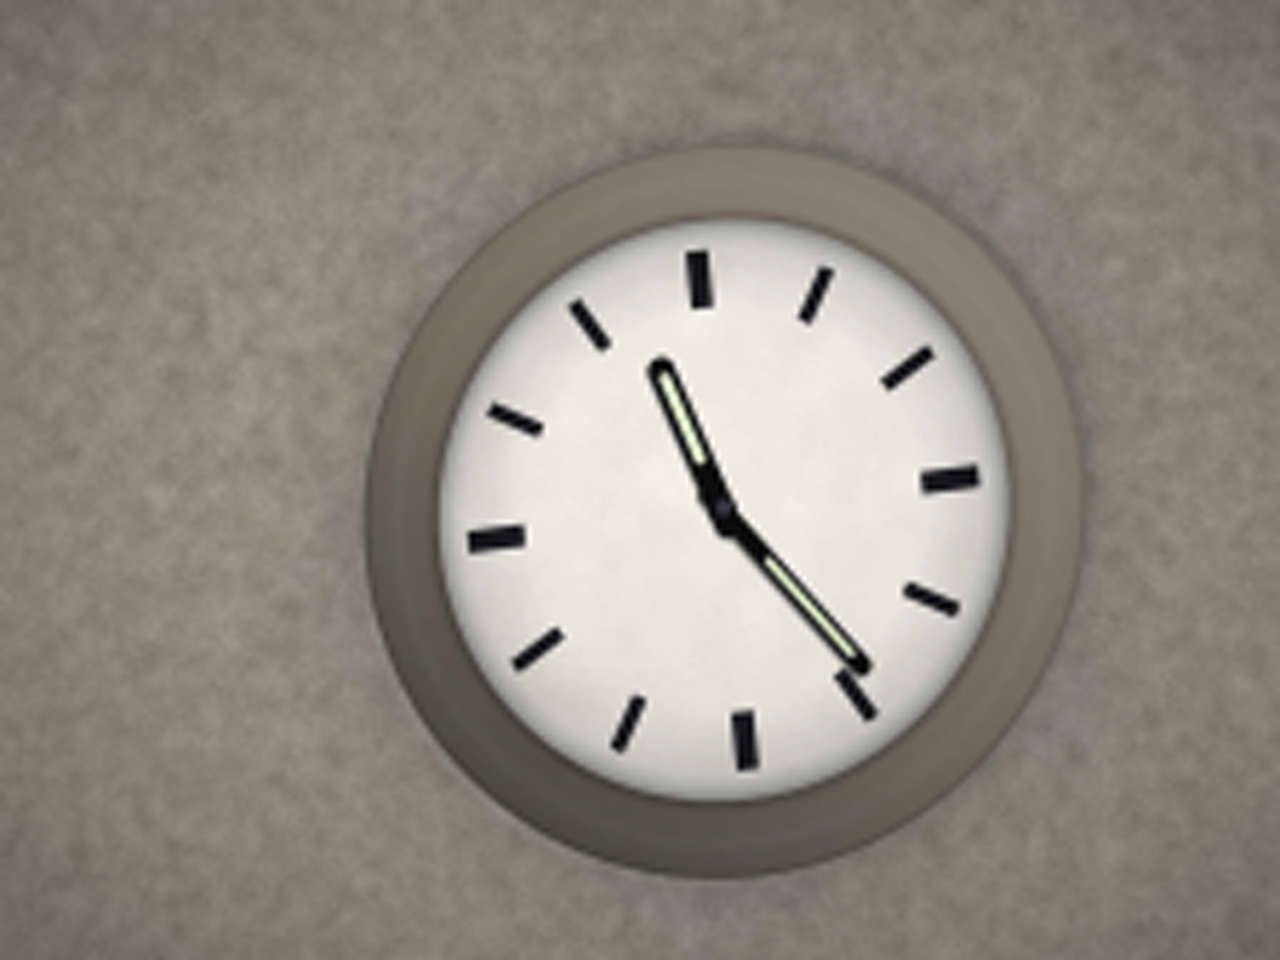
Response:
11.24
